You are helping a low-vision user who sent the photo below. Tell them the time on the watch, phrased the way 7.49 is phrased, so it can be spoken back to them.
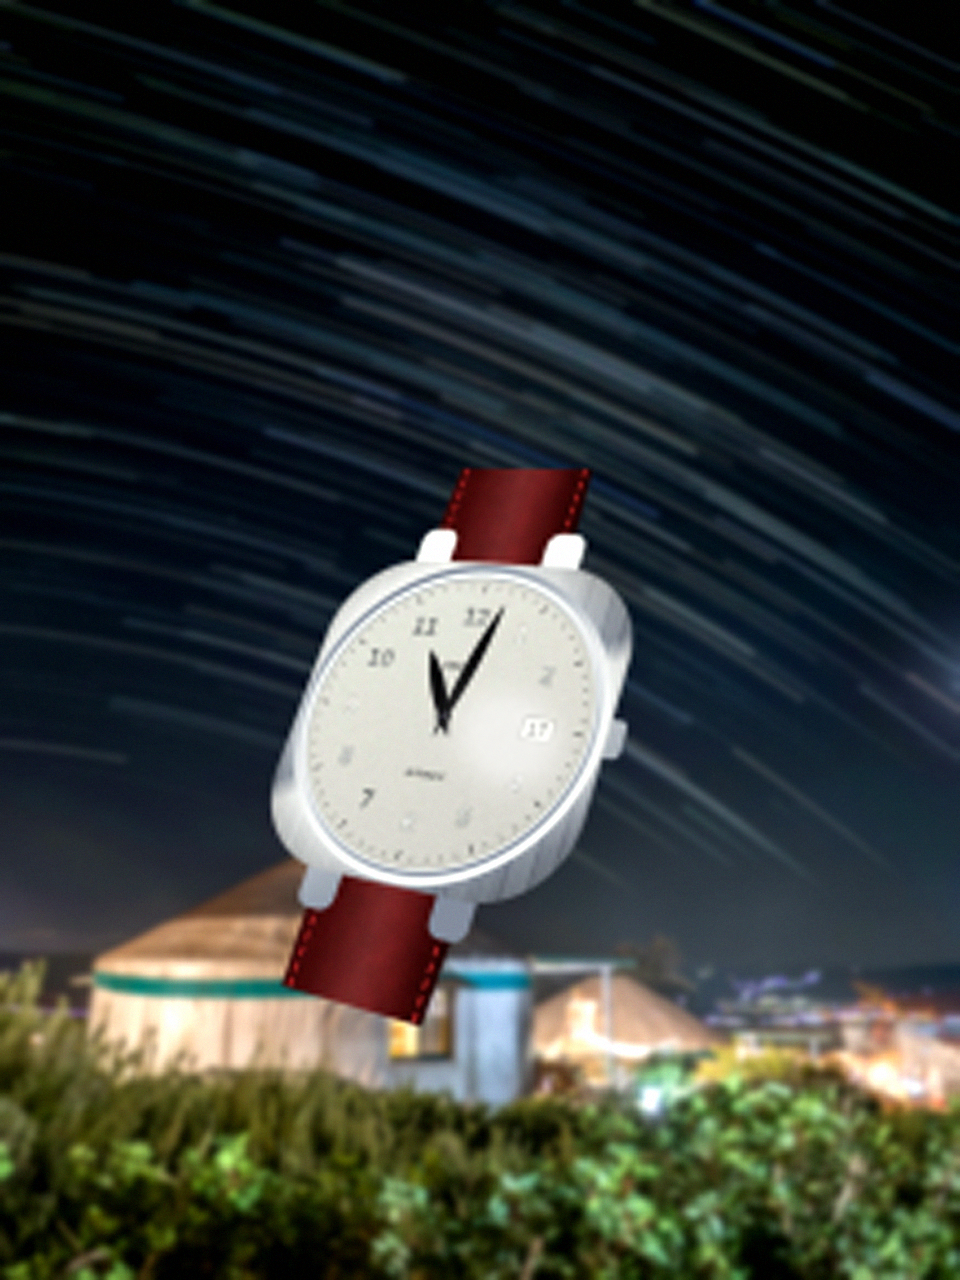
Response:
11.02
